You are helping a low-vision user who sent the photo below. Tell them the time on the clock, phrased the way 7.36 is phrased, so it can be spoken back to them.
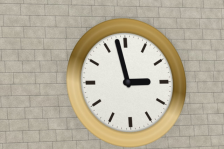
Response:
2.58
